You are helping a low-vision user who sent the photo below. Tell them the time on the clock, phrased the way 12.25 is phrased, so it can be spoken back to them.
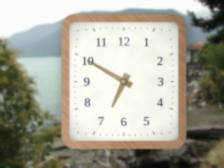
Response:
6.50
